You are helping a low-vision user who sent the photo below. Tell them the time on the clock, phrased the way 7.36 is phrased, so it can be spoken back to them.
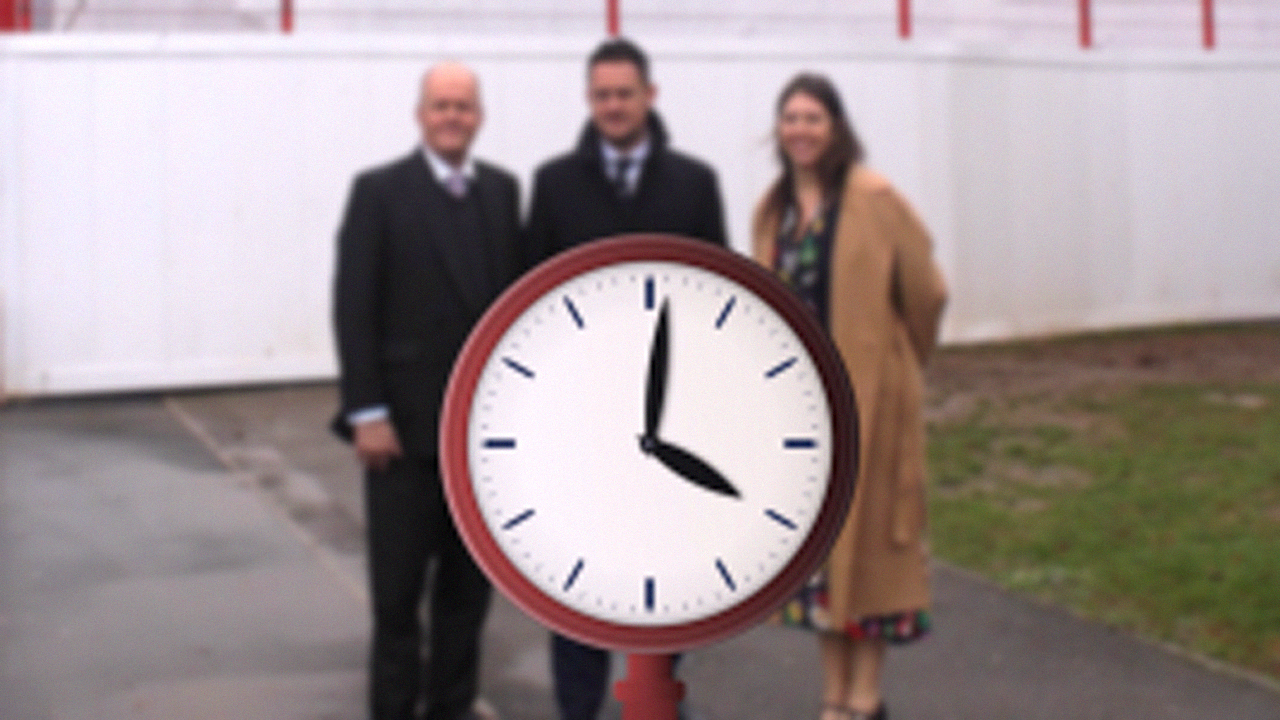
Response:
4.01
